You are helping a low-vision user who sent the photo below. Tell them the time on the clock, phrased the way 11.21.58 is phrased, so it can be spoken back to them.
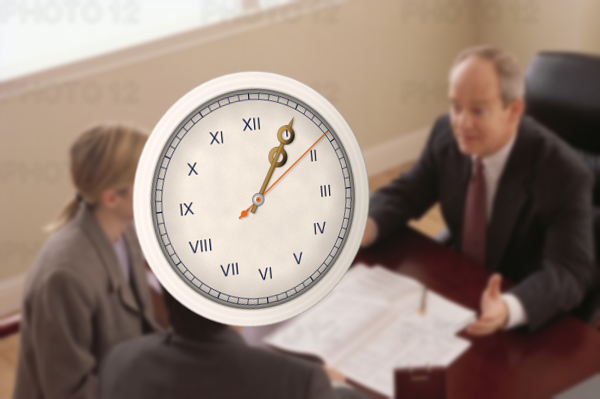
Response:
1.05.09
